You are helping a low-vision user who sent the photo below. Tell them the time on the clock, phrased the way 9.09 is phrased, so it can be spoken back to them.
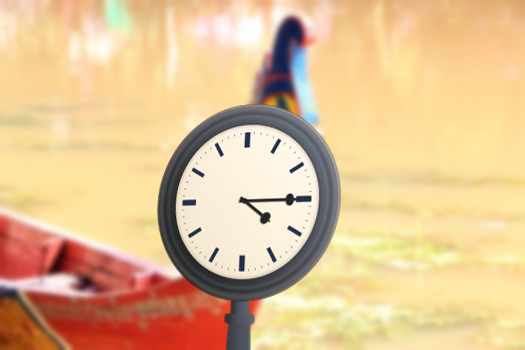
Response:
4.15
